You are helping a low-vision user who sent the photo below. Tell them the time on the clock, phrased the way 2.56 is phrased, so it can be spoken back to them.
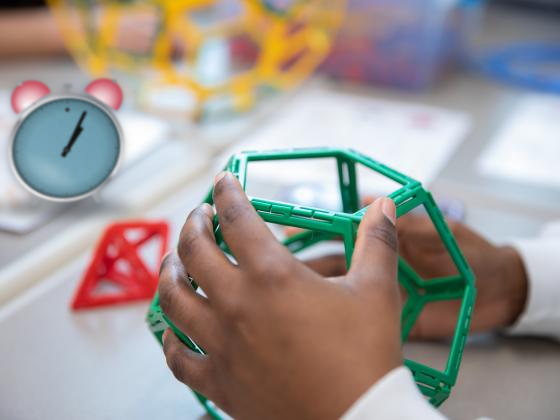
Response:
1.04
